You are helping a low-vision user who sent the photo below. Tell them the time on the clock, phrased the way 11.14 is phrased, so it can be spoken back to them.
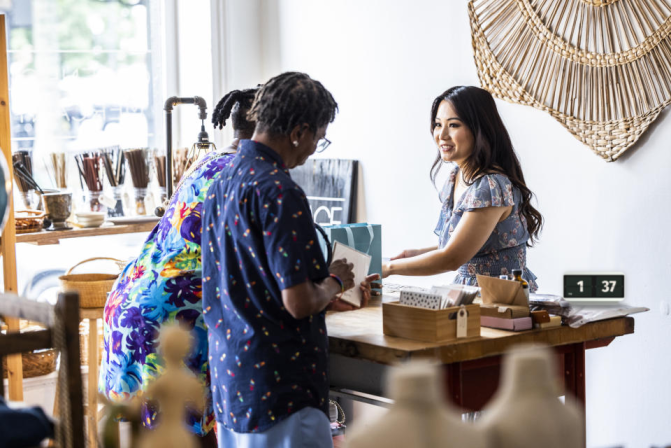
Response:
1.37
